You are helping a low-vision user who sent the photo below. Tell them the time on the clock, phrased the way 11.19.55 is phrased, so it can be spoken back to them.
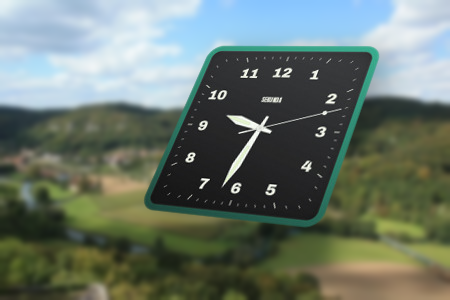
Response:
9.32.12
